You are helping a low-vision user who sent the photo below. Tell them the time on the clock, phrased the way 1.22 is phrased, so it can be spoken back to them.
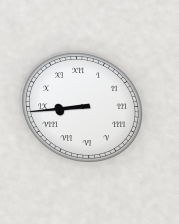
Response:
8.44
